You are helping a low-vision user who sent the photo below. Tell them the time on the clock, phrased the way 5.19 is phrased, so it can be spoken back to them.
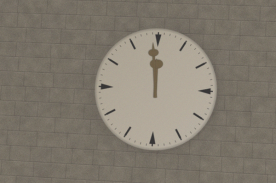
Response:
11.59
